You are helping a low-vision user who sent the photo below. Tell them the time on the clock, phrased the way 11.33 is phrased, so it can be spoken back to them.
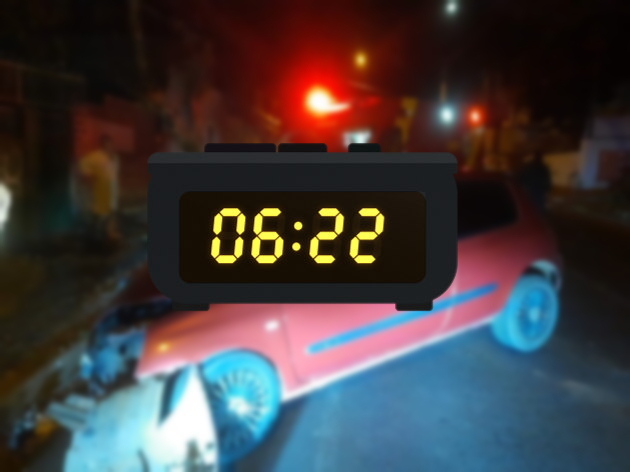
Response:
6.22
